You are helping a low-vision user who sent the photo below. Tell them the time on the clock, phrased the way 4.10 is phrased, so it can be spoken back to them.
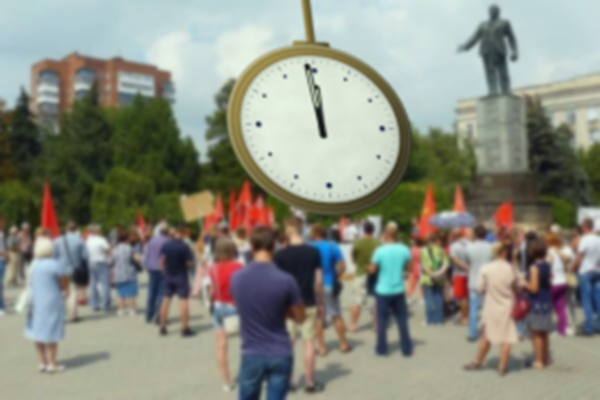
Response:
11.59
